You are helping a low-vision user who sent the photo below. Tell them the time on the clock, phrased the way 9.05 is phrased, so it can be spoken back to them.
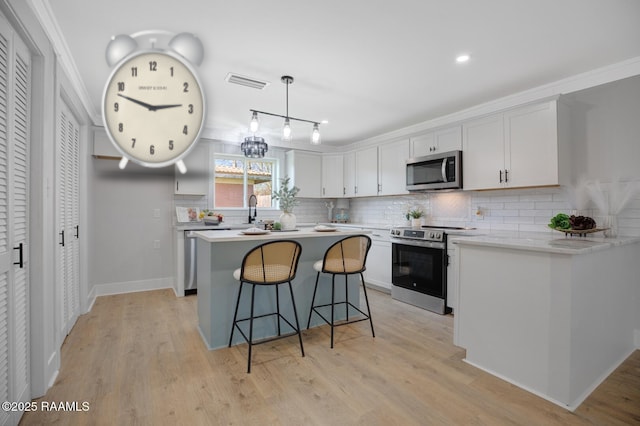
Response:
2.48
